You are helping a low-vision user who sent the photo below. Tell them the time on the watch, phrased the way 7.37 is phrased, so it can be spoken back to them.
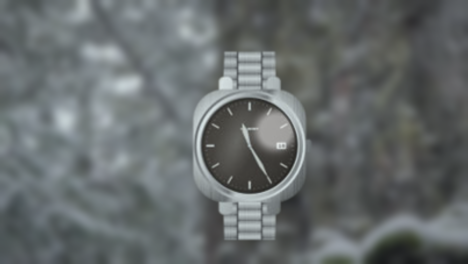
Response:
11.25
